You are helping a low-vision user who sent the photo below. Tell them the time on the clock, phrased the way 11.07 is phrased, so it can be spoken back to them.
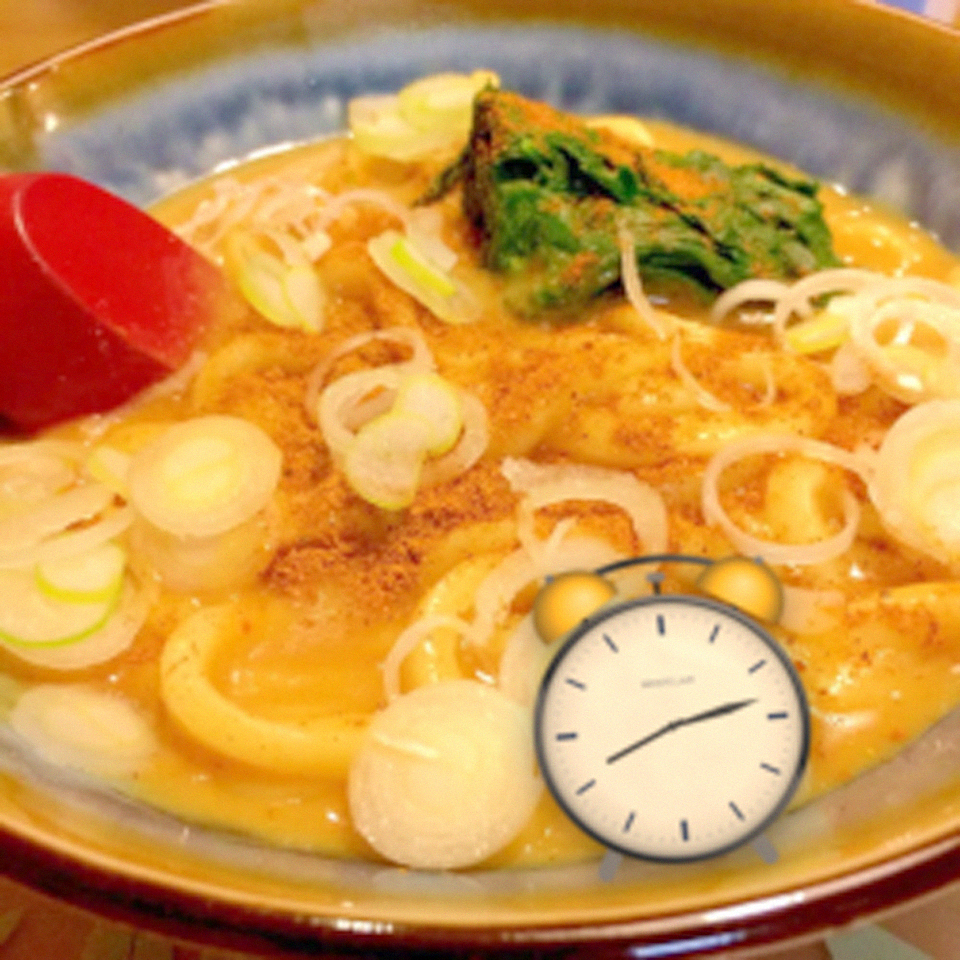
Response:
8.13
